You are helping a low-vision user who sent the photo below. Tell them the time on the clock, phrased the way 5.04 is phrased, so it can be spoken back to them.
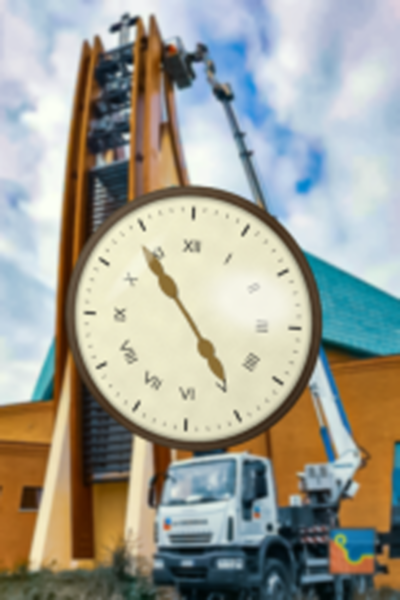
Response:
4.54
